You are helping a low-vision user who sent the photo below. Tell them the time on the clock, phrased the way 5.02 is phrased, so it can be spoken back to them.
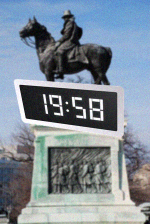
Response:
19.58
